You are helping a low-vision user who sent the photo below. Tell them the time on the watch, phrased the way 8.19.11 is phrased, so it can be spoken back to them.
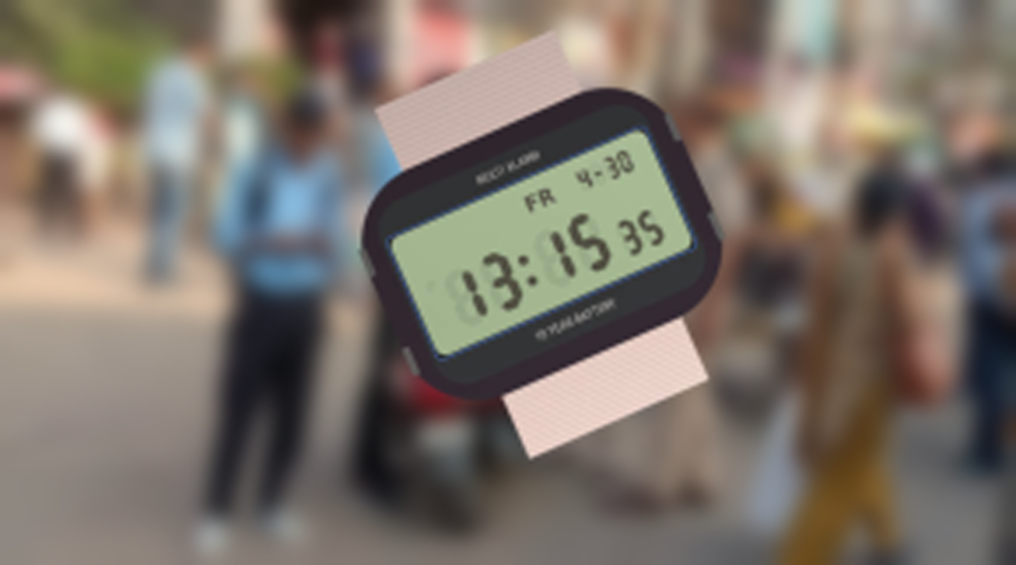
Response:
13.15.35
